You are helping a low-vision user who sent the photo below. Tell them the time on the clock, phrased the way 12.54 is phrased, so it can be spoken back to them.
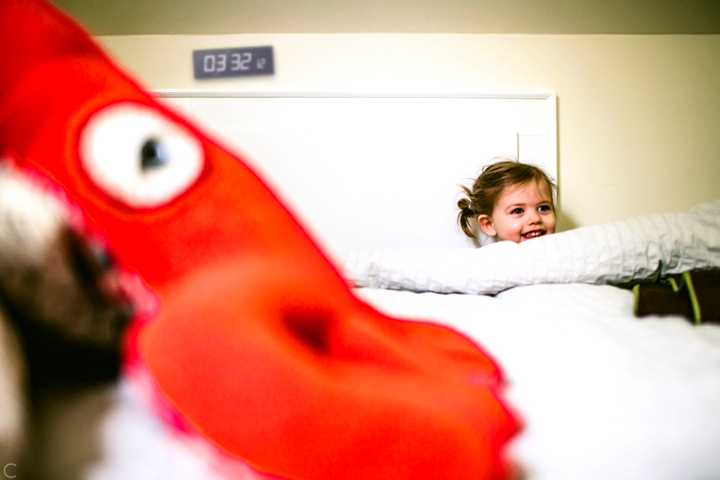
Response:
3.32
